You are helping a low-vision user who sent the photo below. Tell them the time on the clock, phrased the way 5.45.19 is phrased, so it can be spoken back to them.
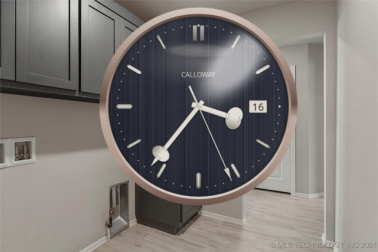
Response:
3.36.26
